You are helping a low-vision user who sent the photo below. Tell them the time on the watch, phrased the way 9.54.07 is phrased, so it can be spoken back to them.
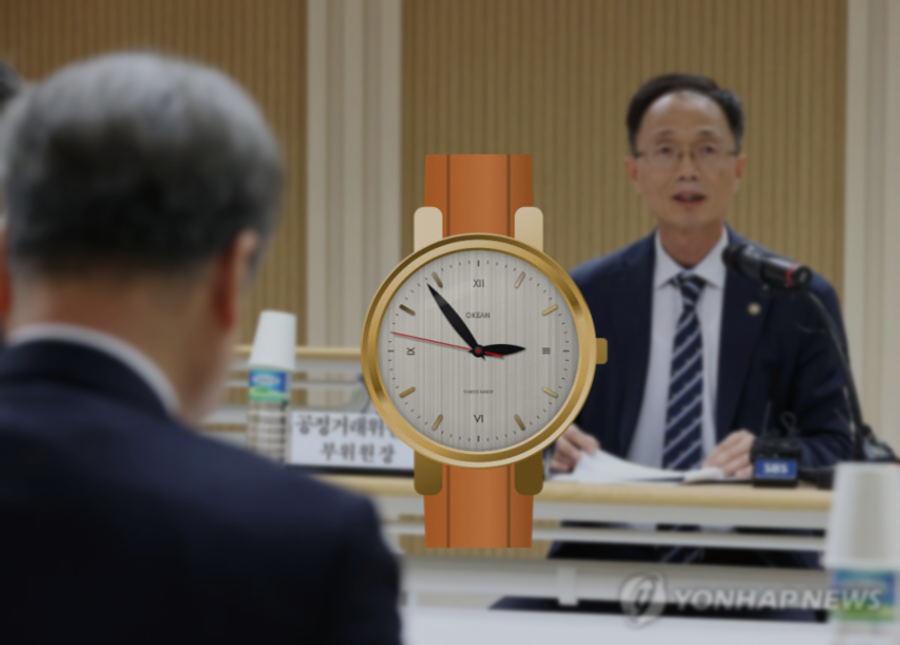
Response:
2.53.47
